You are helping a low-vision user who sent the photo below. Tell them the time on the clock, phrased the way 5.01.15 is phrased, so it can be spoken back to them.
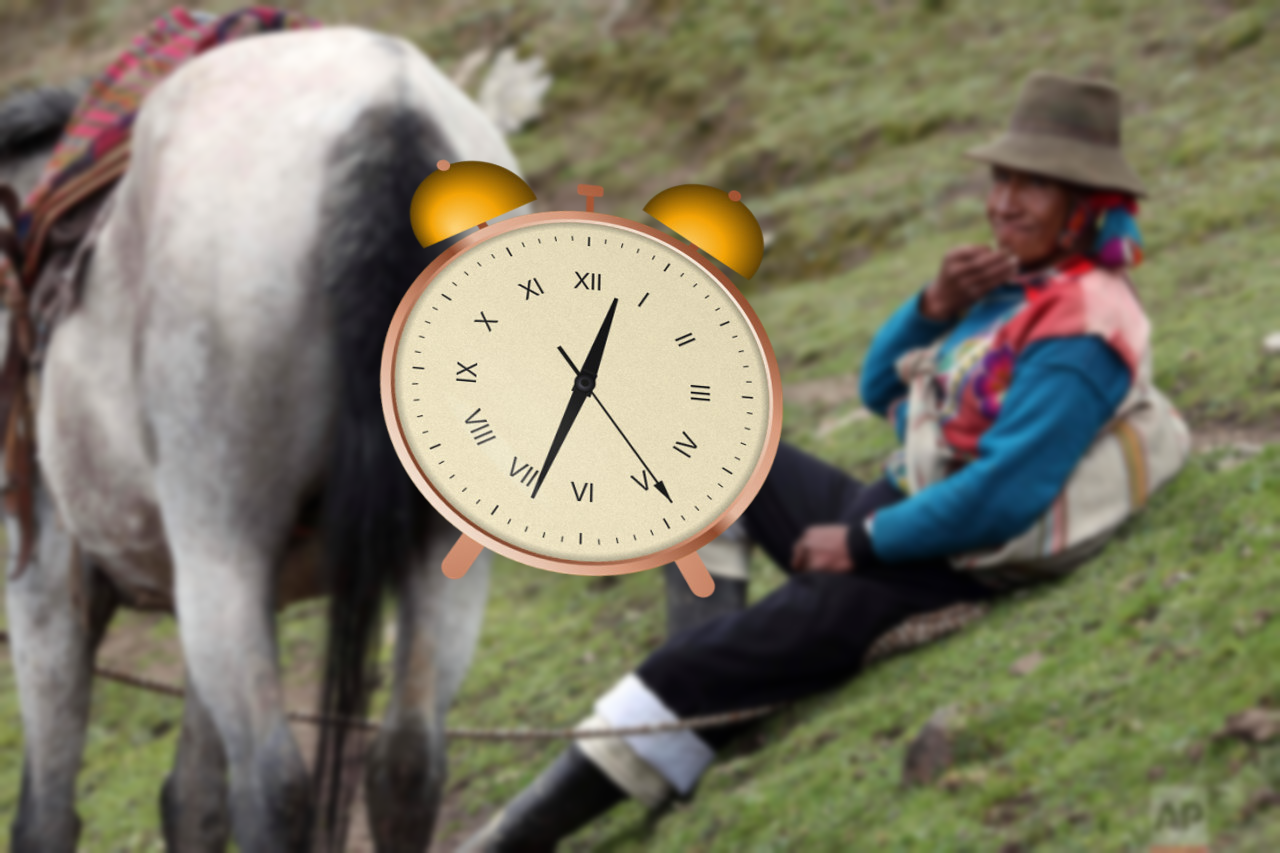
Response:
12.33.24
